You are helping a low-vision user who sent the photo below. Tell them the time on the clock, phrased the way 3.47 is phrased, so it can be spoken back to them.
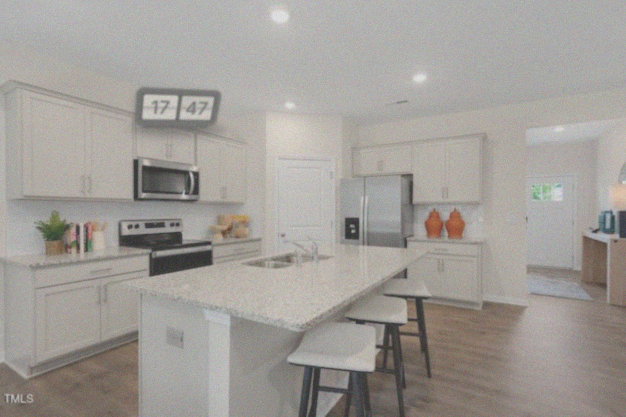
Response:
17.47
